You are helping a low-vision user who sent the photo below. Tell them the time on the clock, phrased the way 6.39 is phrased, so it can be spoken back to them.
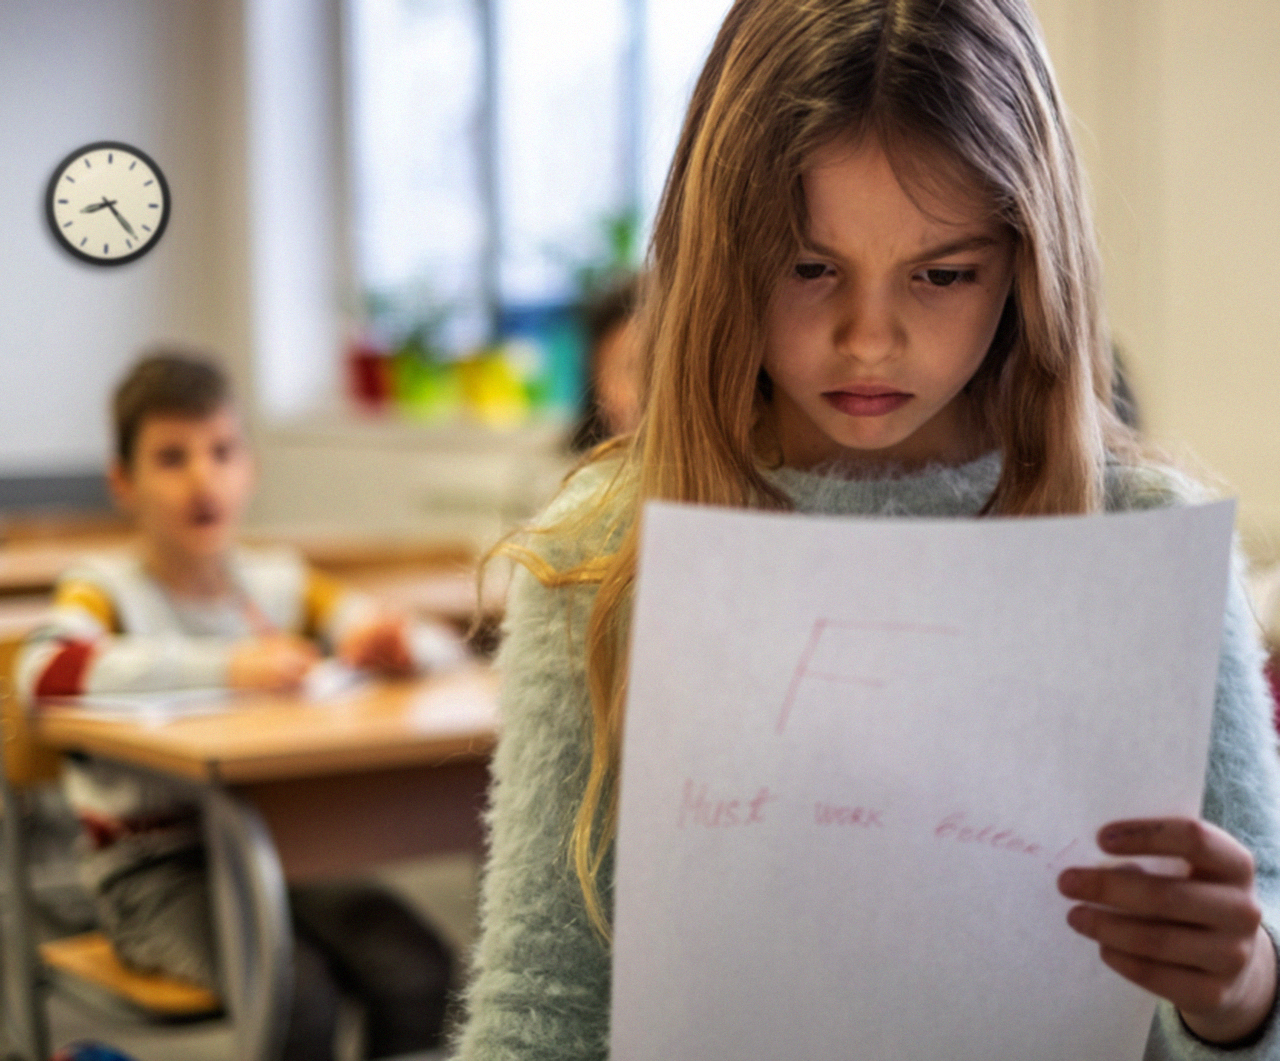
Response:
8.23
